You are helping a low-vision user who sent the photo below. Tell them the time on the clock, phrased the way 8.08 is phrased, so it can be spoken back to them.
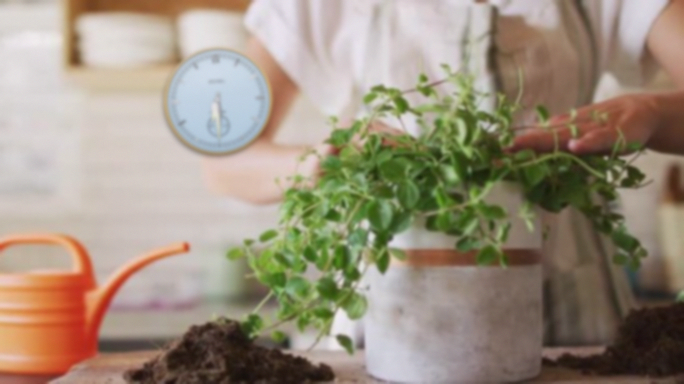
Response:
6.30
